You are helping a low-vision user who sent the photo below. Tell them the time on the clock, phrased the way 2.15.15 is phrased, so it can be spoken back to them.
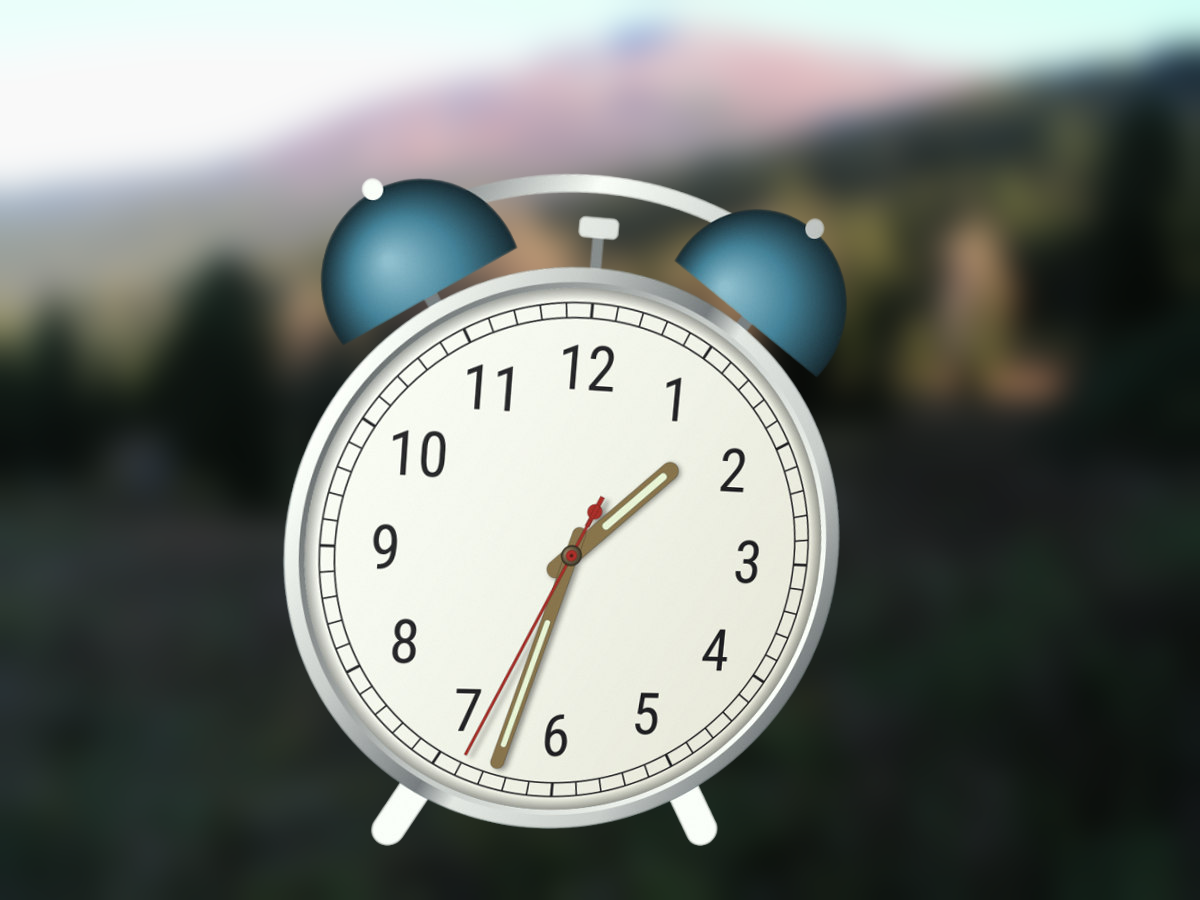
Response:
1.32.34
